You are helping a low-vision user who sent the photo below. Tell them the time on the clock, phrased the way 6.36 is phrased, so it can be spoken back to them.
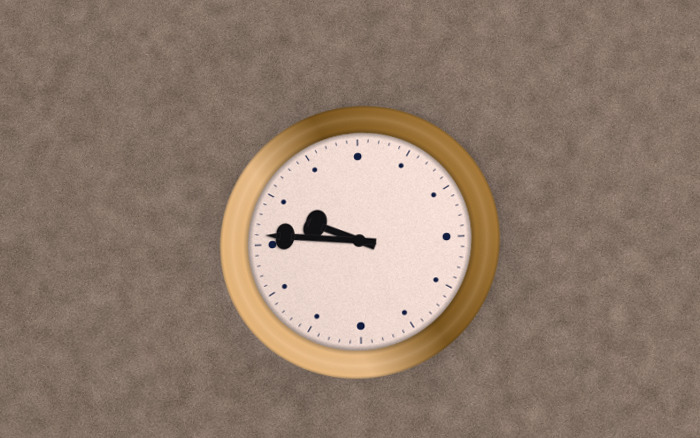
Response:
9.46
